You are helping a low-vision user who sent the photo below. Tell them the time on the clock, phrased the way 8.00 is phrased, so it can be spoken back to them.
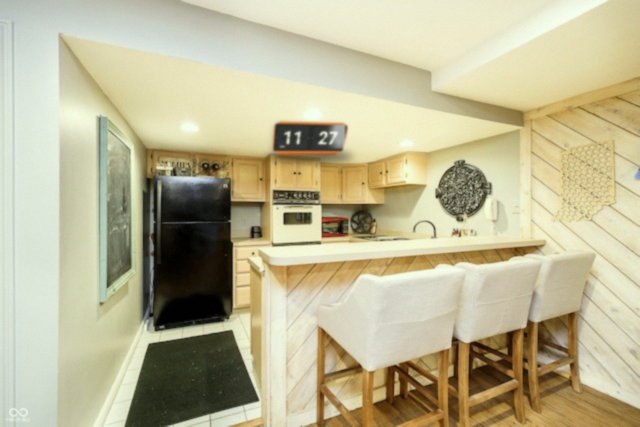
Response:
11.27
